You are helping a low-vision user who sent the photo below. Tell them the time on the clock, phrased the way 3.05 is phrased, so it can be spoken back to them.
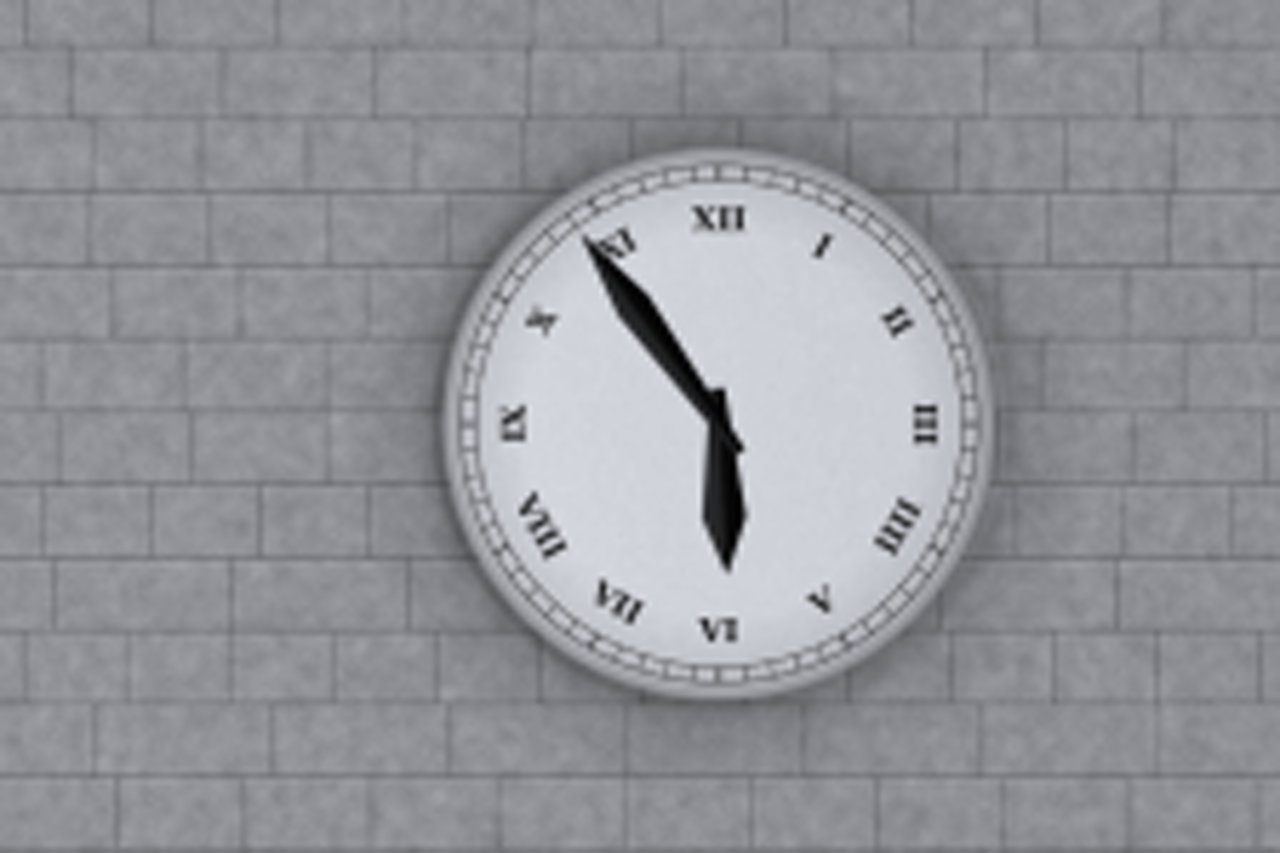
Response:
5.54
